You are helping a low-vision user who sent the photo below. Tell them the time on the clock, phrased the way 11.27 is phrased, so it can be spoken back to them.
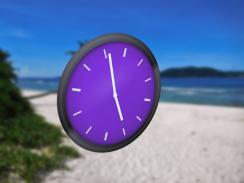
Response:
4.56
